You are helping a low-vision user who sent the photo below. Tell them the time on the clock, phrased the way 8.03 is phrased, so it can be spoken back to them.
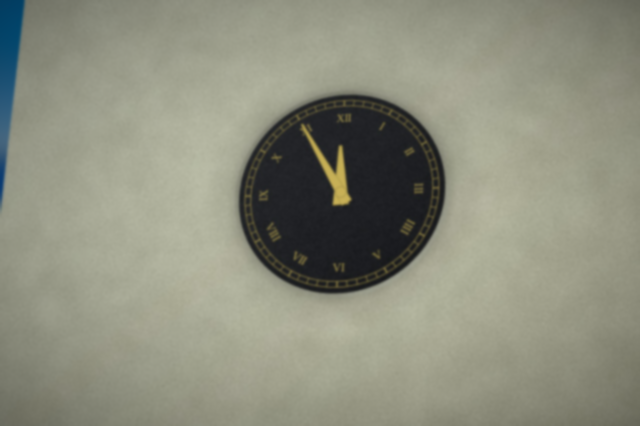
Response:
11.55
